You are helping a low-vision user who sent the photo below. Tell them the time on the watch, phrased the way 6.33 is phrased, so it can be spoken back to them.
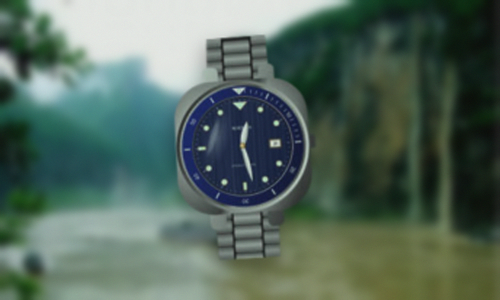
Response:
12.28
